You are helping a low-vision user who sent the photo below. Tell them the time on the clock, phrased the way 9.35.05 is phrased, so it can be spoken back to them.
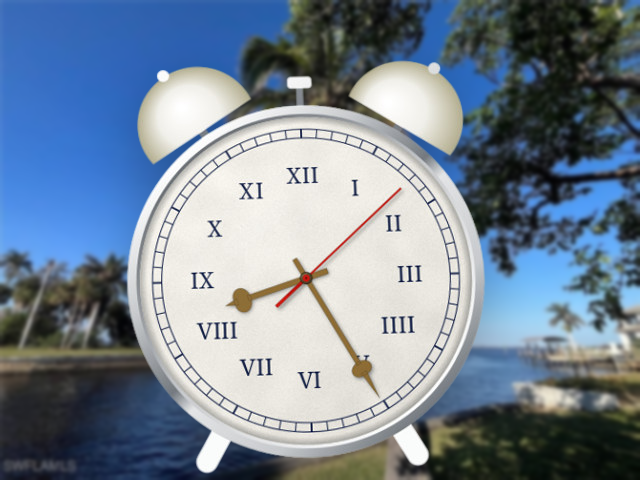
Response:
8.25.08
